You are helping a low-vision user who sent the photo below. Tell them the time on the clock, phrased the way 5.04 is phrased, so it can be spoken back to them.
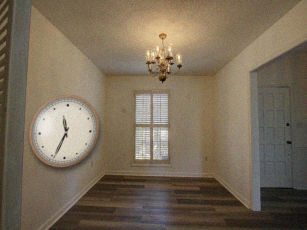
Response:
11.34
